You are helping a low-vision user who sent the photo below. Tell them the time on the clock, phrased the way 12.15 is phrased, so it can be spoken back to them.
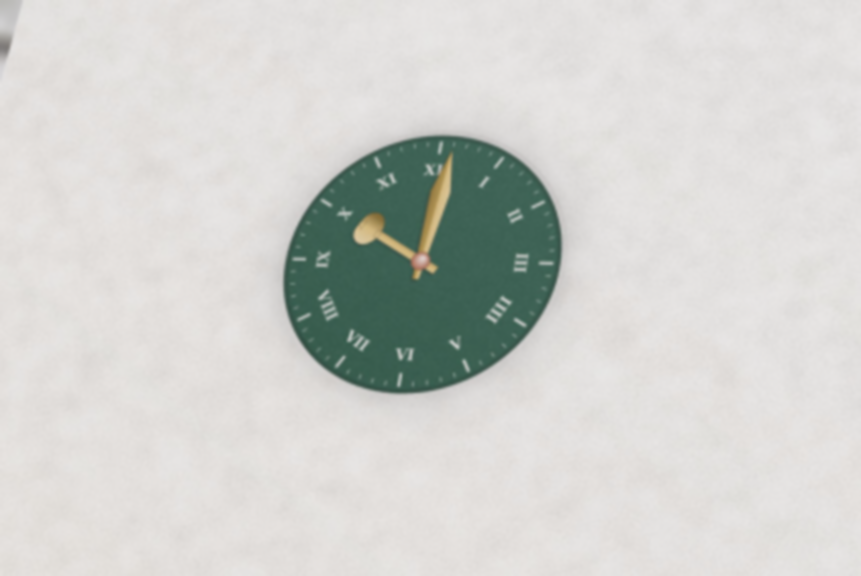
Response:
10.01
